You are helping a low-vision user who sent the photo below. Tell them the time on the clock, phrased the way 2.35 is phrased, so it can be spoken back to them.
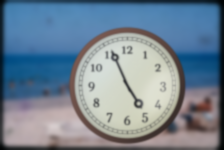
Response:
4.56
